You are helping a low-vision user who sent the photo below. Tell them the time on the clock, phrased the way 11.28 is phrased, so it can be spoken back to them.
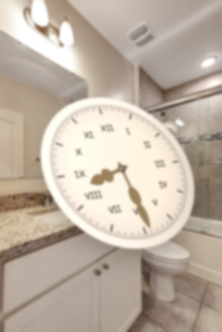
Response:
8.29
